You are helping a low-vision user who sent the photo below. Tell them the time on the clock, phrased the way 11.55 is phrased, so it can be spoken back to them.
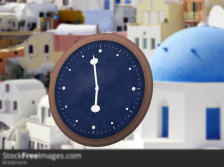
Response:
5.58
